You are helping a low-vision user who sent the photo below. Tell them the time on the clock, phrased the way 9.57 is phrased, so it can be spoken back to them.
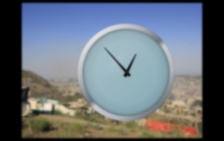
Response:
12.53
